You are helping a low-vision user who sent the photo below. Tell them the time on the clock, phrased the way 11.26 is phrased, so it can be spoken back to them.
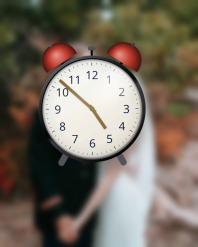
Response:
4.52
